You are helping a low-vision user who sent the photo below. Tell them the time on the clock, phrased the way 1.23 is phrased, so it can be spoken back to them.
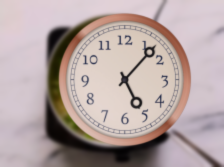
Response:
5.07
